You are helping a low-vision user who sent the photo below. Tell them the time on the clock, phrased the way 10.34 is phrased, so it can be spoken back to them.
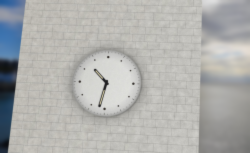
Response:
10.32
